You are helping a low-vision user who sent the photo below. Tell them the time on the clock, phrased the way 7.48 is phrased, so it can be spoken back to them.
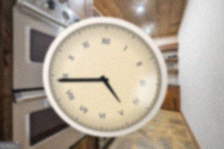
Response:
4.44
